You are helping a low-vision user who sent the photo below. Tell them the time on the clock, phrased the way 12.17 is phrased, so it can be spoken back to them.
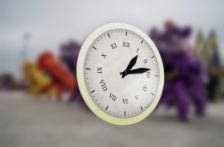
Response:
1.13
